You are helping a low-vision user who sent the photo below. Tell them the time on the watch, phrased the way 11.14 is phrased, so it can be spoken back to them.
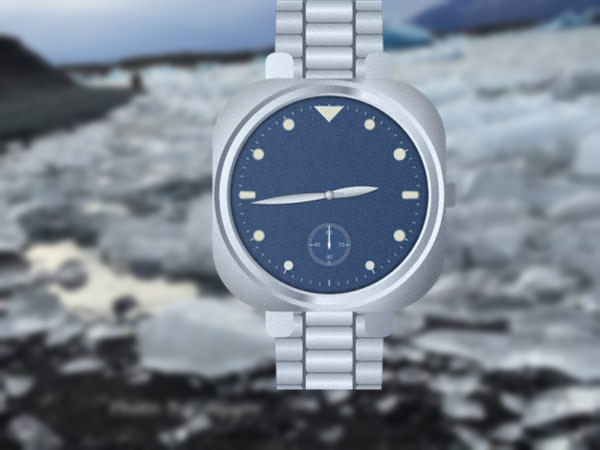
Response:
2.44
